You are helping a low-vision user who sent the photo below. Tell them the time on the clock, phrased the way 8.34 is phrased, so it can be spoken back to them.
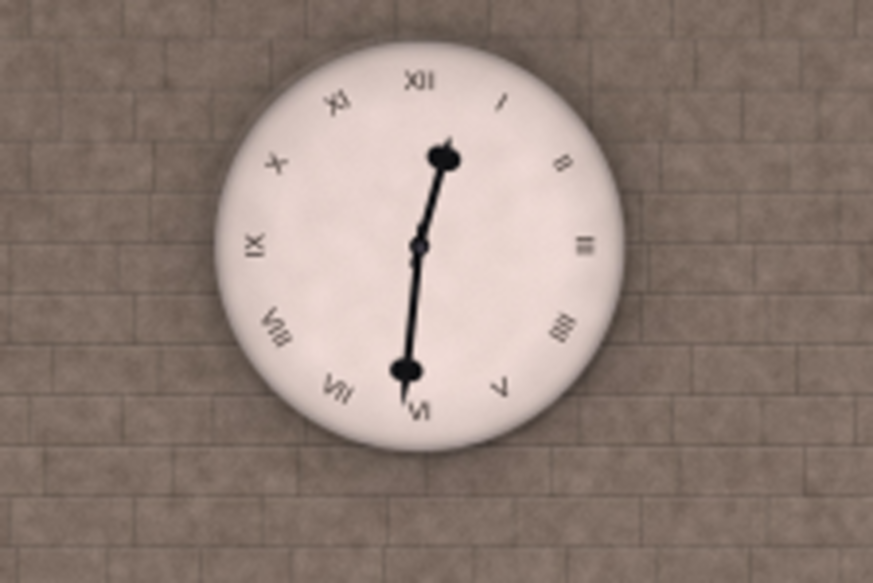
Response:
12.31
